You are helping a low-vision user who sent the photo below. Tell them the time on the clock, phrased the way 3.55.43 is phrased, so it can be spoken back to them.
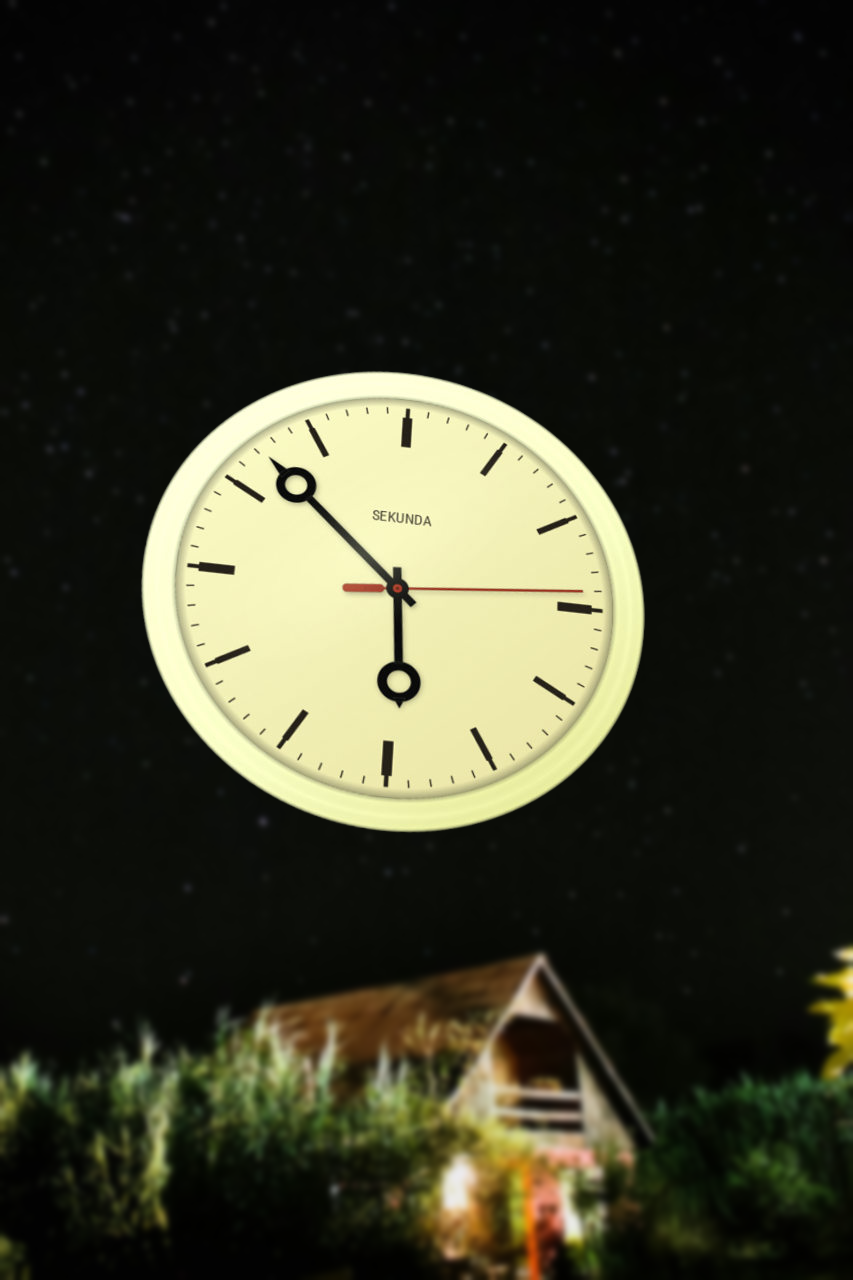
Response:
5.52.14
